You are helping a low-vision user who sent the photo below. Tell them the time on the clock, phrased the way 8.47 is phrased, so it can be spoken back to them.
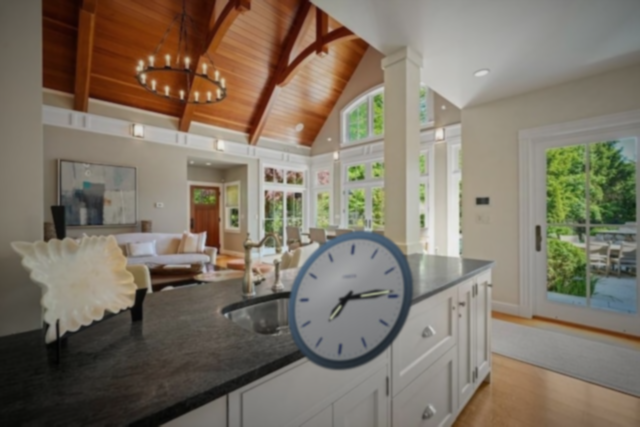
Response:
7.14
